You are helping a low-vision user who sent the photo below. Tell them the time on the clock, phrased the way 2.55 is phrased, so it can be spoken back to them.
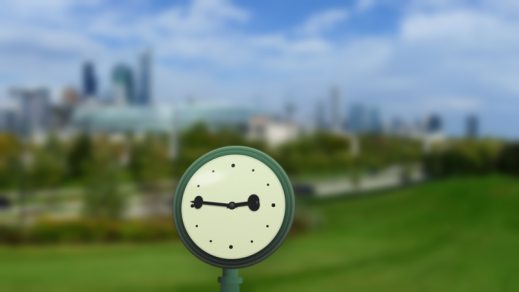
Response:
2.46
